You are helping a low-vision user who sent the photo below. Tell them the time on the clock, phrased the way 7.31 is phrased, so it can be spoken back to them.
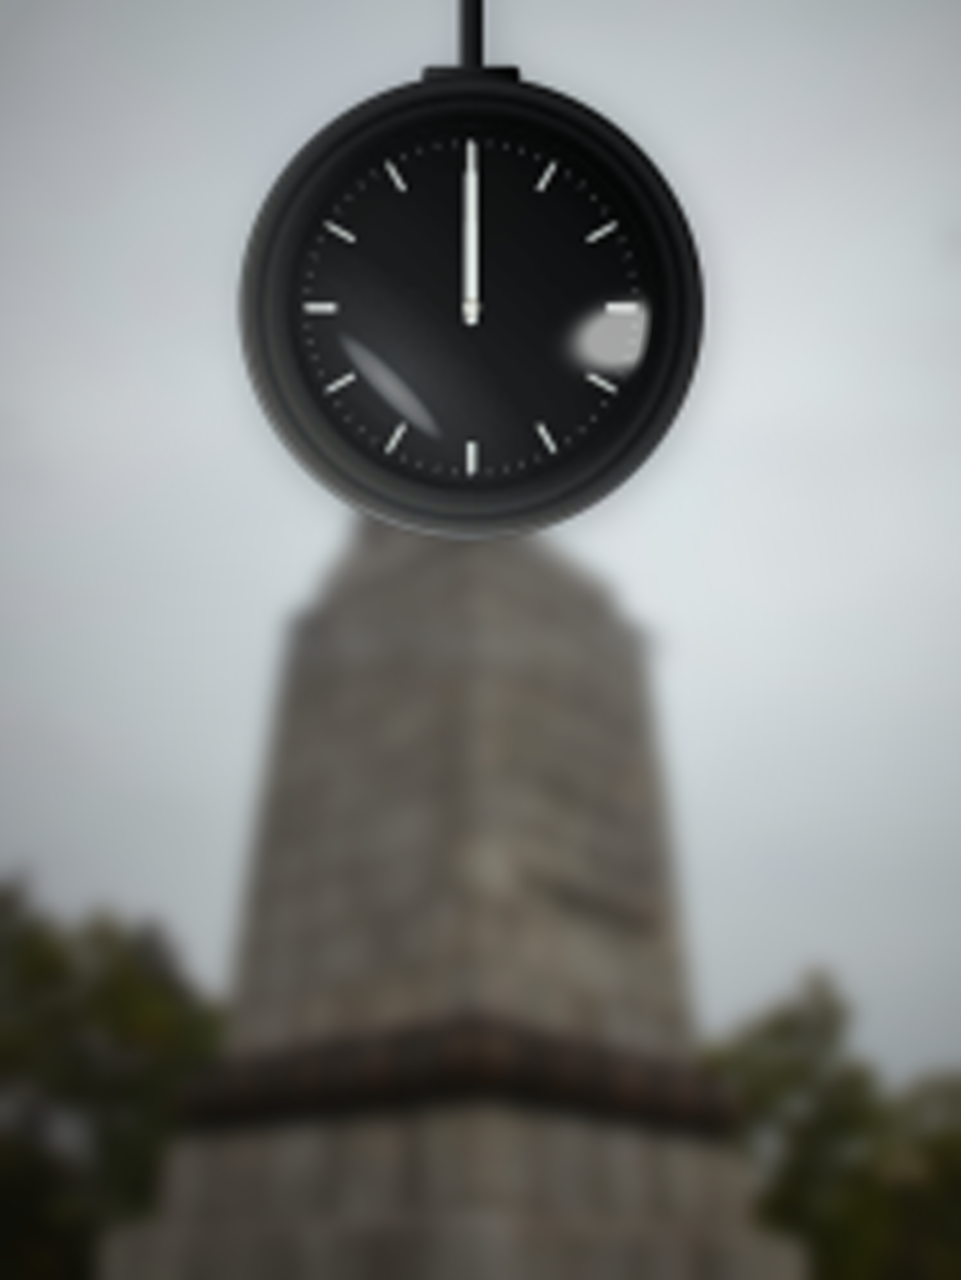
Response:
12.00
